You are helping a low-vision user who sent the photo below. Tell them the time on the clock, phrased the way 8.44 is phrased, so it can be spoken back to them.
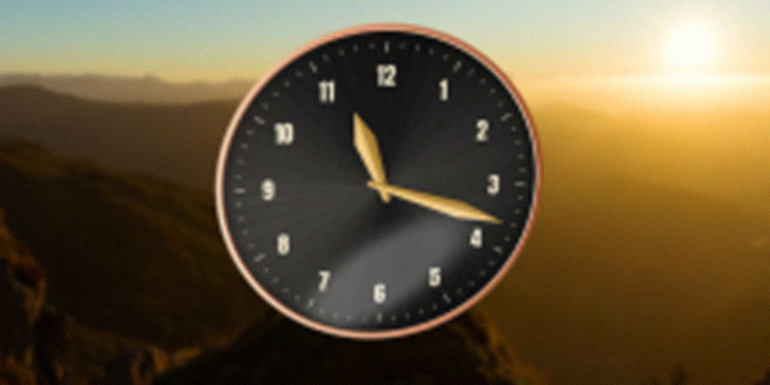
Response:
11.18
